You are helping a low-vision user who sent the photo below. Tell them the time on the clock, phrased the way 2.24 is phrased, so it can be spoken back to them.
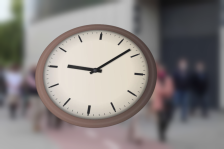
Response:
9.08
